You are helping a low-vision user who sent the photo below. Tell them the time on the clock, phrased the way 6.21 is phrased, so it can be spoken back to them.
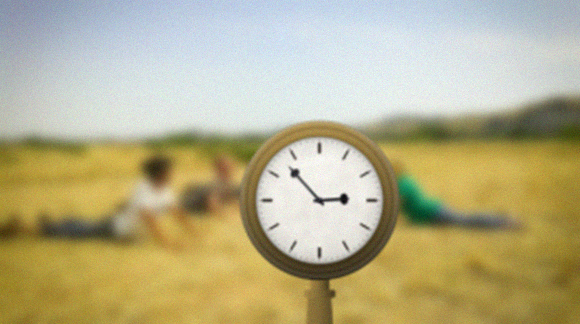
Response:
2.53
